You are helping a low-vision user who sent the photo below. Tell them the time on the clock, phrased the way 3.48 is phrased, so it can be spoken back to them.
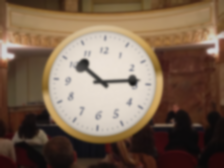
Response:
10.14
